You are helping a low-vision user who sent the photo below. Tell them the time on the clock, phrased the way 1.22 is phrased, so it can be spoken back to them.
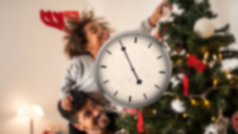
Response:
4.55
